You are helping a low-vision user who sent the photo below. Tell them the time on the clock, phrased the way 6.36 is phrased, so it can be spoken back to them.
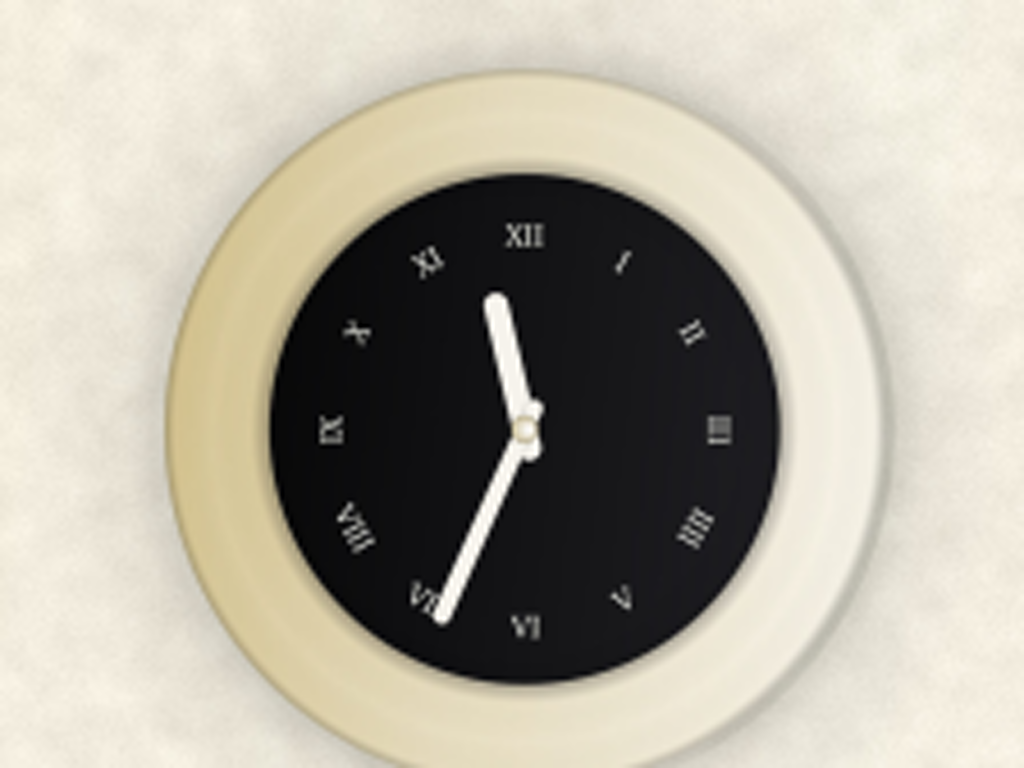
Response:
11.34
